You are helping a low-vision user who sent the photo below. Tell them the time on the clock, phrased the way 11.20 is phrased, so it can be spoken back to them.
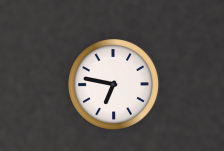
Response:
6.47
